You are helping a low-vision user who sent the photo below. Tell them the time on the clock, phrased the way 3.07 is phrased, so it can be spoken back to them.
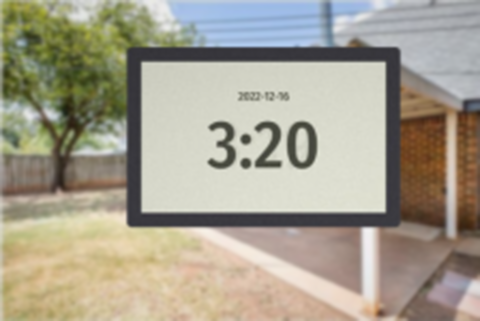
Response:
3.20
